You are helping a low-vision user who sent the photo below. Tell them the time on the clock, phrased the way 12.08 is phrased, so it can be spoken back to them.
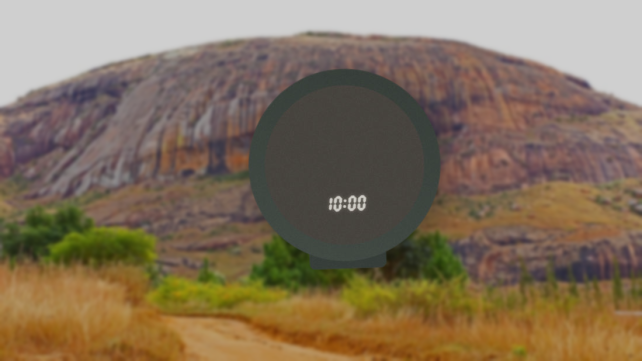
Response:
10.00
